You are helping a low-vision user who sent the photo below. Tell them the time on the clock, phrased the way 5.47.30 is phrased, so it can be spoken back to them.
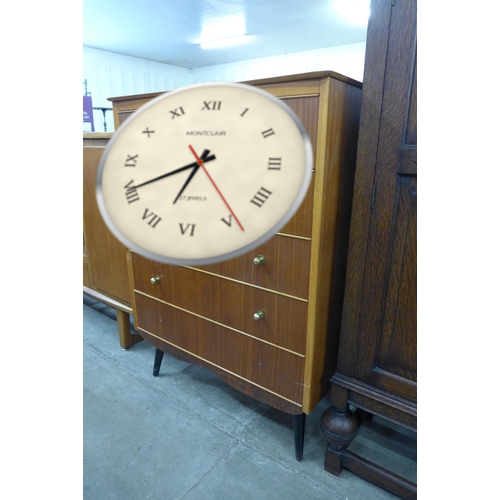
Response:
6.40.24
